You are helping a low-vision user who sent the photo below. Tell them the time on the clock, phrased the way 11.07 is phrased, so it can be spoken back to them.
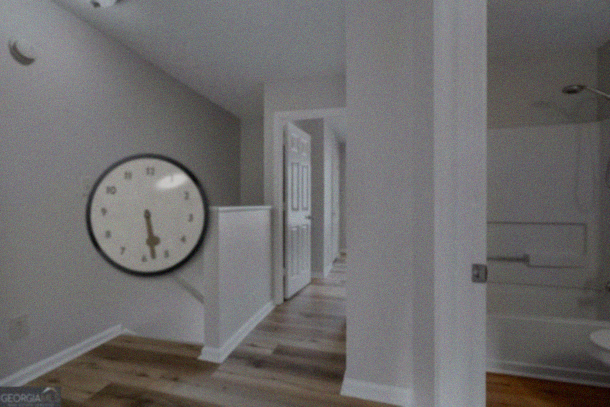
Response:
5.28
